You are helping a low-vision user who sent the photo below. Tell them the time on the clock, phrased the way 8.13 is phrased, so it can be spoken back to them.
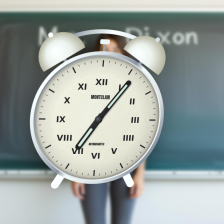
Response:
7.06
